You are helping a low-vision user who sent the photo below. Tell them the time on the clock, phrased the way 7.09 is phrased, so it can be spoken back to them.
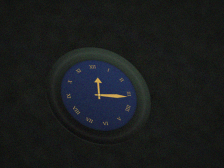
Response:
12.16
